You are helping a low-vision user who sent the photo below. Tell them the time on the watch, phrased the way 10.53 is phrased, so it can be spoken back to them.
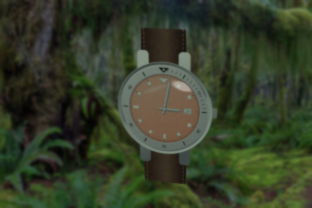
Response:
3.02
